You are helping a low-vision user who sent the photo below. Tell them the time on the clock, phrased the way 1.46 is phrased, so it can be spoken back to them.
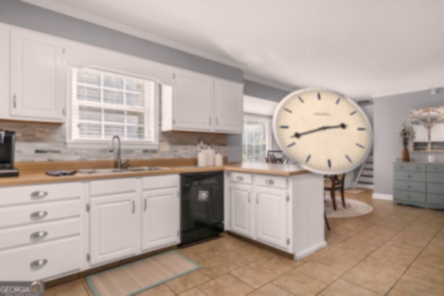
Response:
2.42
